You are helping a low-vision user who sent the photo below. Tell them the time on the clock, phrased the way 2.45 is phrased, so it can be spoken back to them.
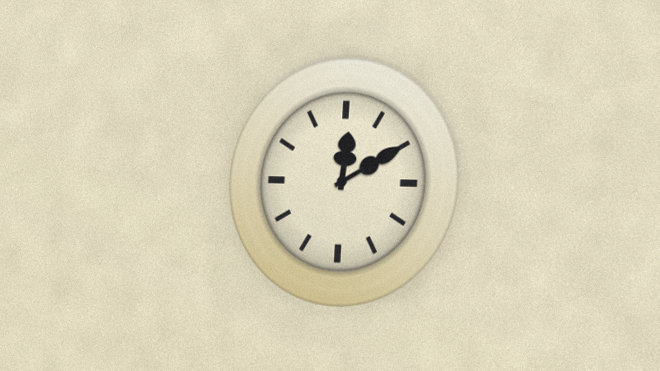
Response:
12.10
